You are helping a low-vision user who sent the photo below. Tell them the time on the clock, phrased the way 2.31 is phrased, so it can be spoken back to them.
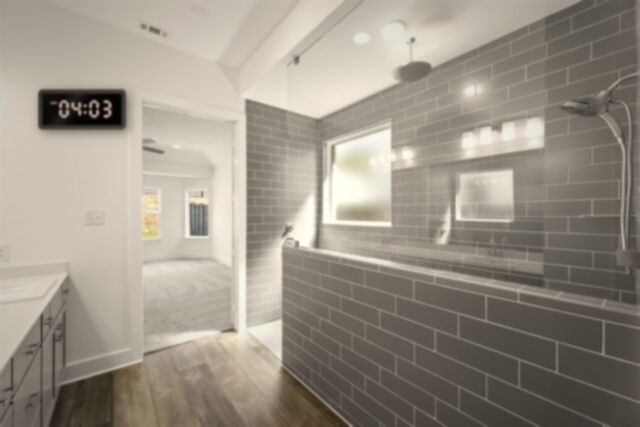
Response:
4.03
